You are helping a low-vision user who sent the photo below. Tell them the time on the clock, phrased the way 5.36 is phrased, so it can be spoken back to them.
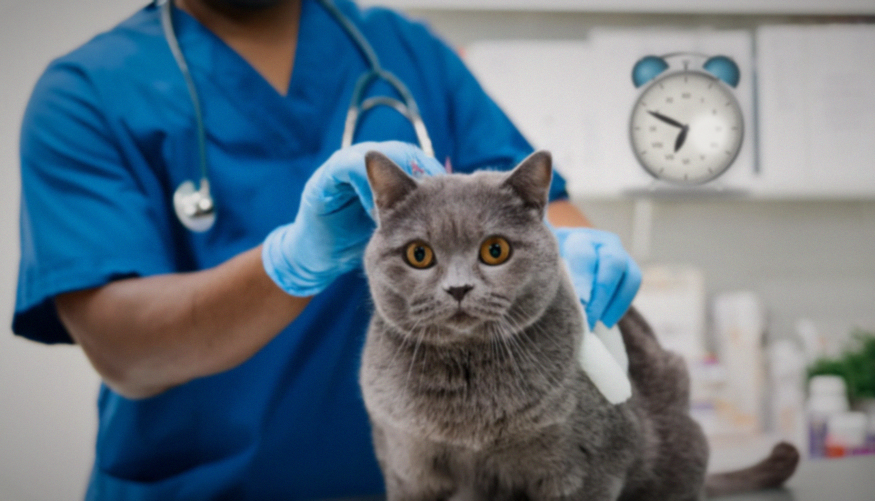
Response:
6.49
